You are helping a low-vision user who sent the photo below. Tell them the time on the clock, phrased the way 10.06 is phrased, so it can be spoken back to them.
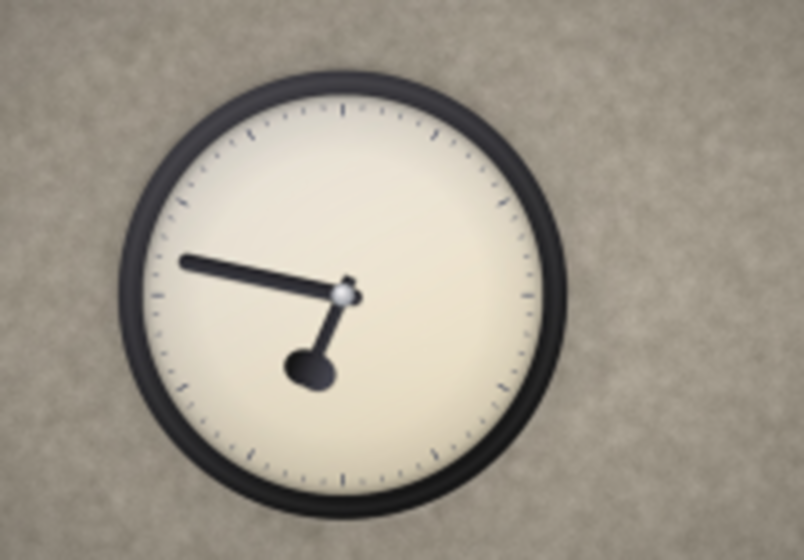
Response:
6.47
